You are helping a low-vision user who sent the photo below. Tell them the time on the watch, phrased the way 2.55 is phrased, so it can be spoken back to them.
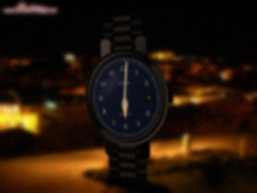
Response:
6.01
